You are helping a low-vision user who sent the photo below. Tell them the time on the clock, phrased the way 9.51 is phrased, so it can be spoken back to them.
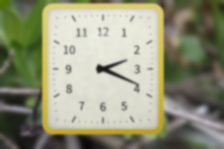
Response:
2.19
